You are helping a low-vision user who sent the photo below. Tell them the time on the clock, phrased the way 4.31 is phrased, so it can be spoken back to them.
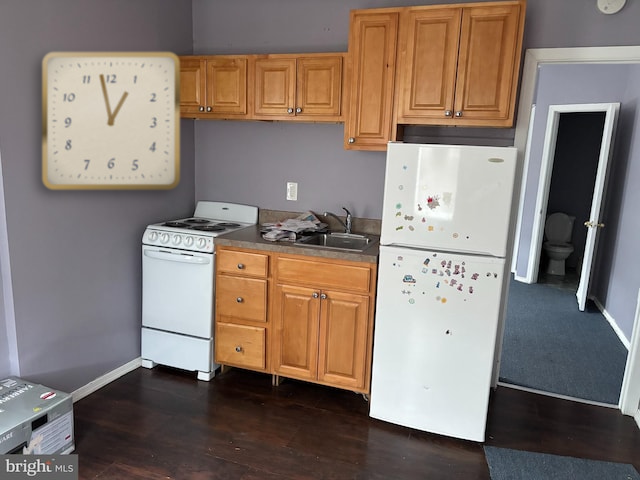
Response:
12.58
